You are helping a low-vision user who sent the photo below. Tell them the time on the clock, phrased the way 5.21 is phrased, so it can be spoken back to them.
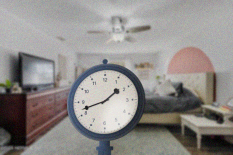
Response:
1.42
